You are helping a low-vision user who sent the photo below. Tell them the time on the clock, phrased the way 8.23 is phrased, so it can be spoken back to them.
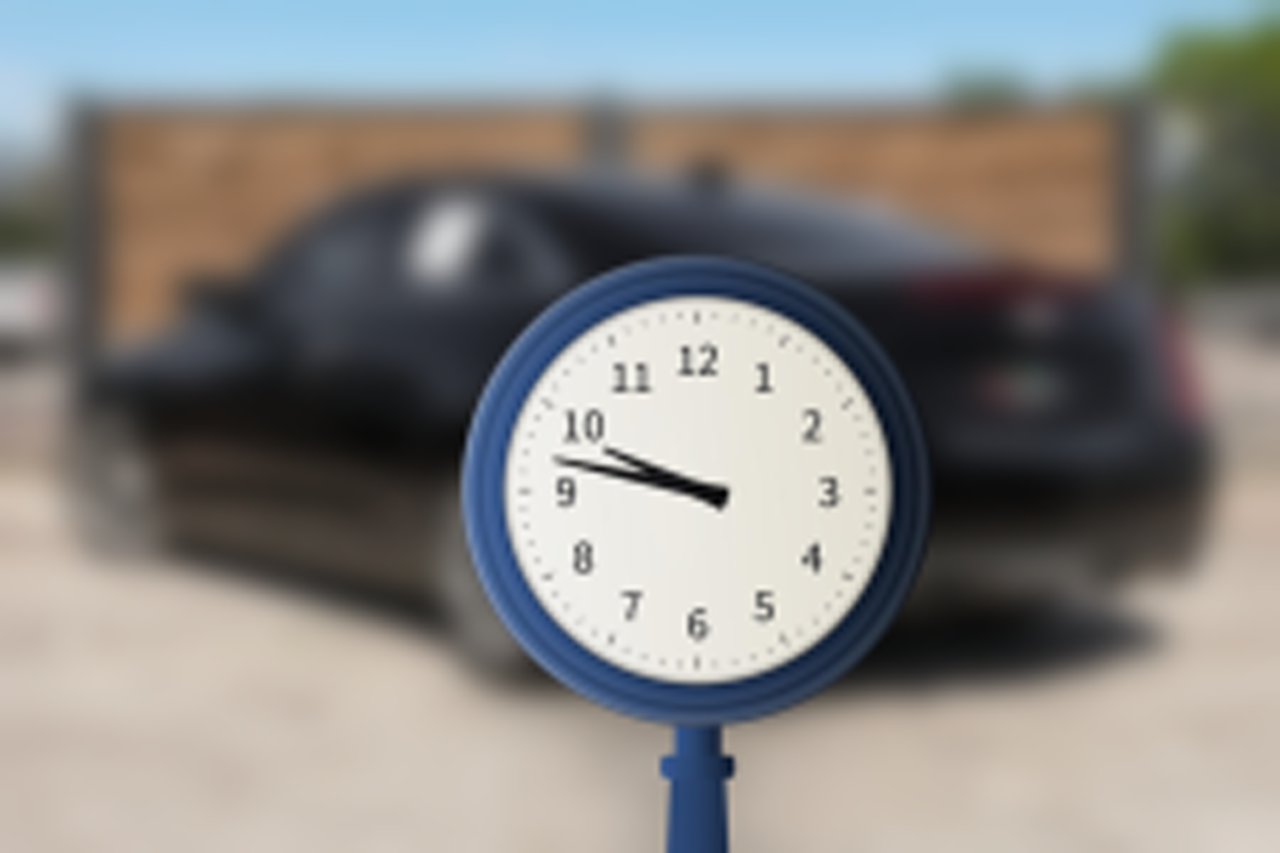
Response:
9.47
